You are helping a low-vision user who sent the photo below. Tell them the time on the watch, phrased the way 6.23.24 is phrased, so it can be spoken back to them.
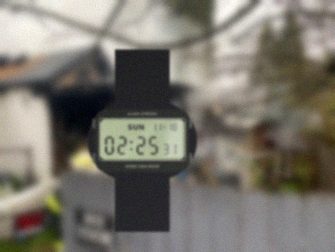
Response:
2.25.31
